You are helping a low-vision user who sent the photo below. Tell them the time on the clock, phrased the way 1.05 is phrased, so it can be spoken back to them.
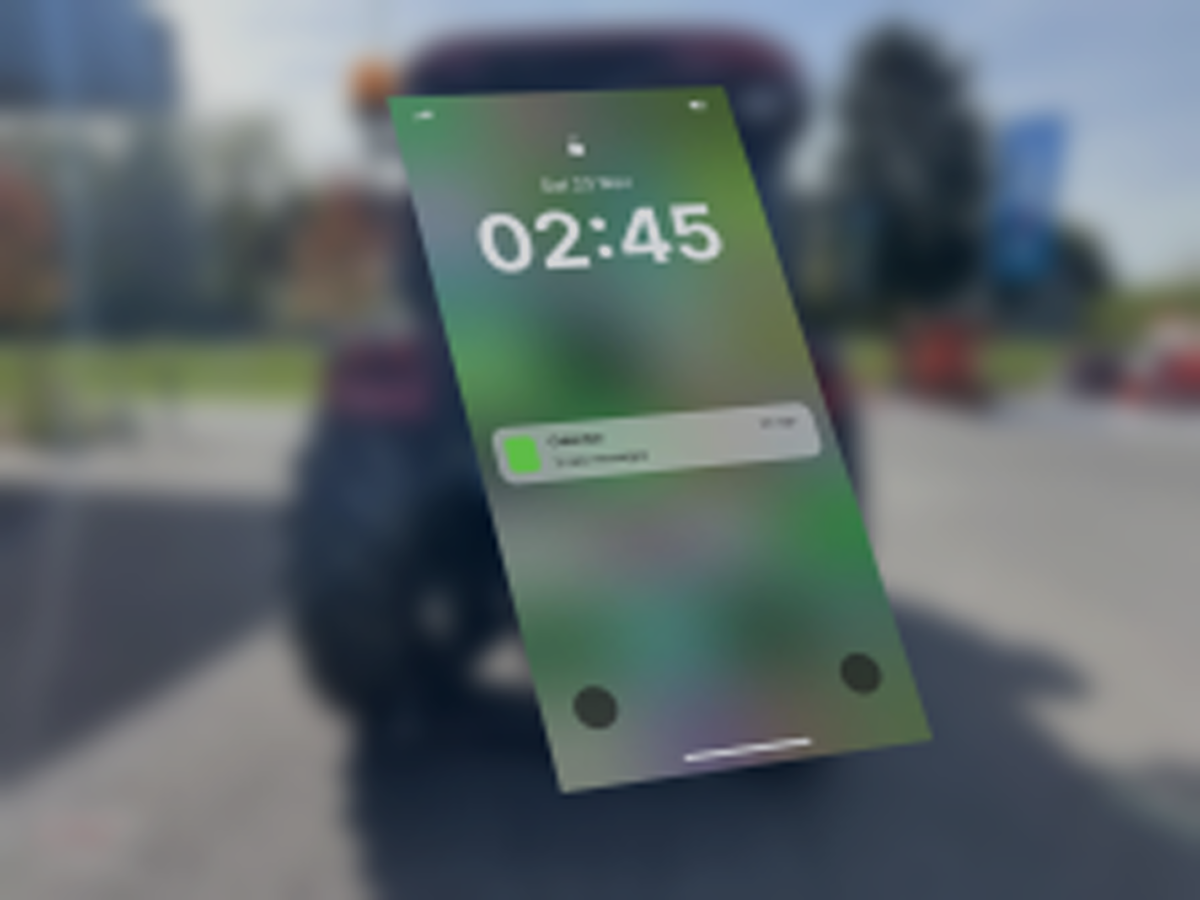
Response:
2.45
